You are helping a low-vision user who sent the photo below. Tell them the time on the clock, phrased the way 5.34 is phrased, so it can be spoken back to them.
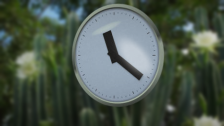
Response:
11.21
